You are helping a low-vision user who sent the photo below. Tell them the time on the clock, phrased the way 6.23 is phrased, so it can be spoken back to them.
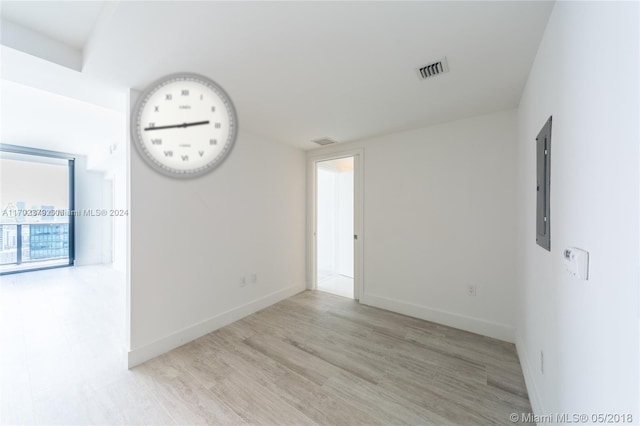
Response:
2.44
